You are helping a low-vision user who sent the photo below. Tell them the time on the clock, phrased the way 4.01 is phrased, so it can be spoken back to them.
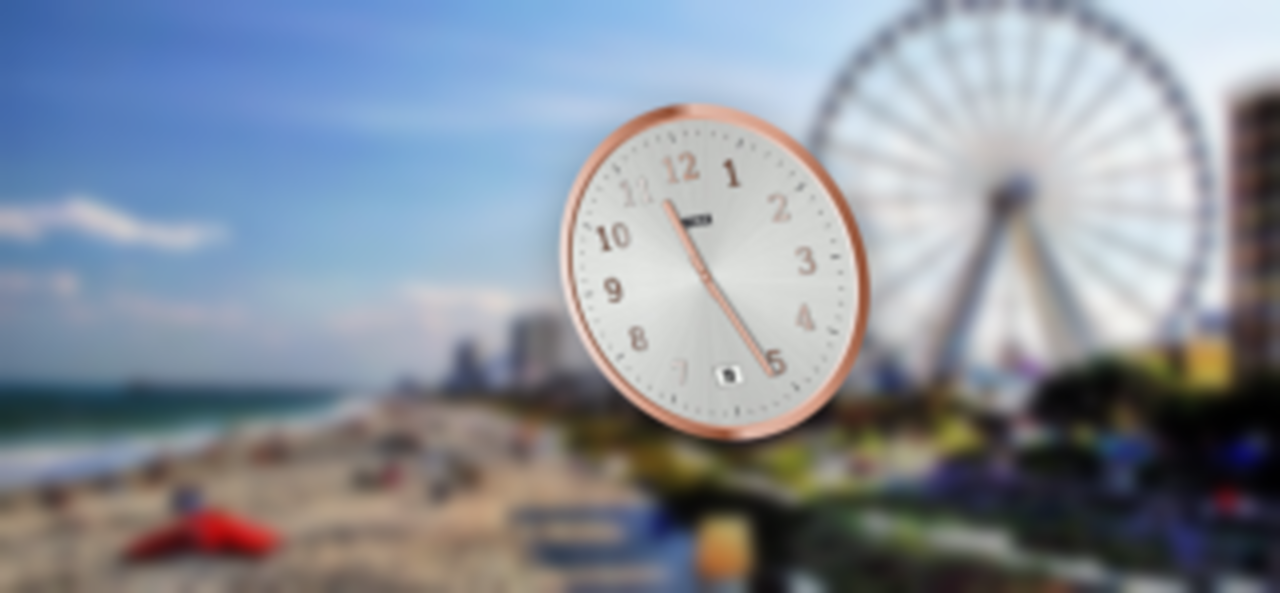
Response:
11.26
